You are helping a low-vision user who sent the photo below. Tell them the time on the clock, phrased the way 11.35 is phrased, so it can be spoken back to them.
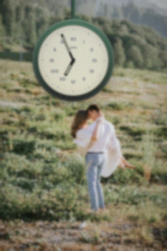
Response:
6.56
